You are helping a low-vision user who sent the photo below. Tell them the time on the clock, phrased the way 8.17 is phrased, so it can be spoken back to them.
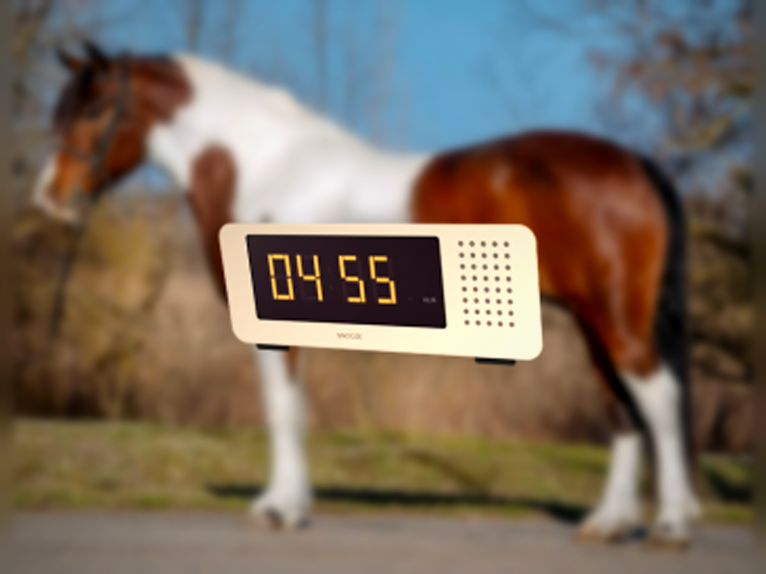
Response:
4.55
